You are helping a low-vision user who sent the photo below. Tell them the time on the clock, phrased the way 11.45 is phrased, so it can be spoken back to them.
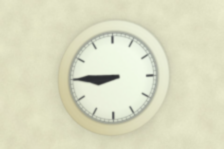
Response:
8.45
